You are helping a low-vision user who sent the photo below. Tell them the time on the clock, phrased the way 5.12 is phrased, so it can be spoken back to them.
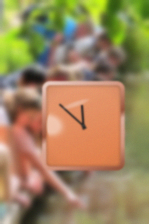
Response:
11.52
